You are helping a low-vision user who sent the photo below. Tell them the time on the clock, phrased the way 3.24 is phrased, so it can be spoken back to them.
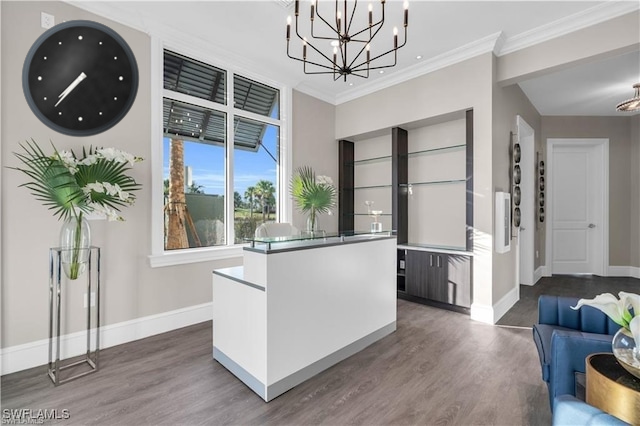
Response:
7.37
